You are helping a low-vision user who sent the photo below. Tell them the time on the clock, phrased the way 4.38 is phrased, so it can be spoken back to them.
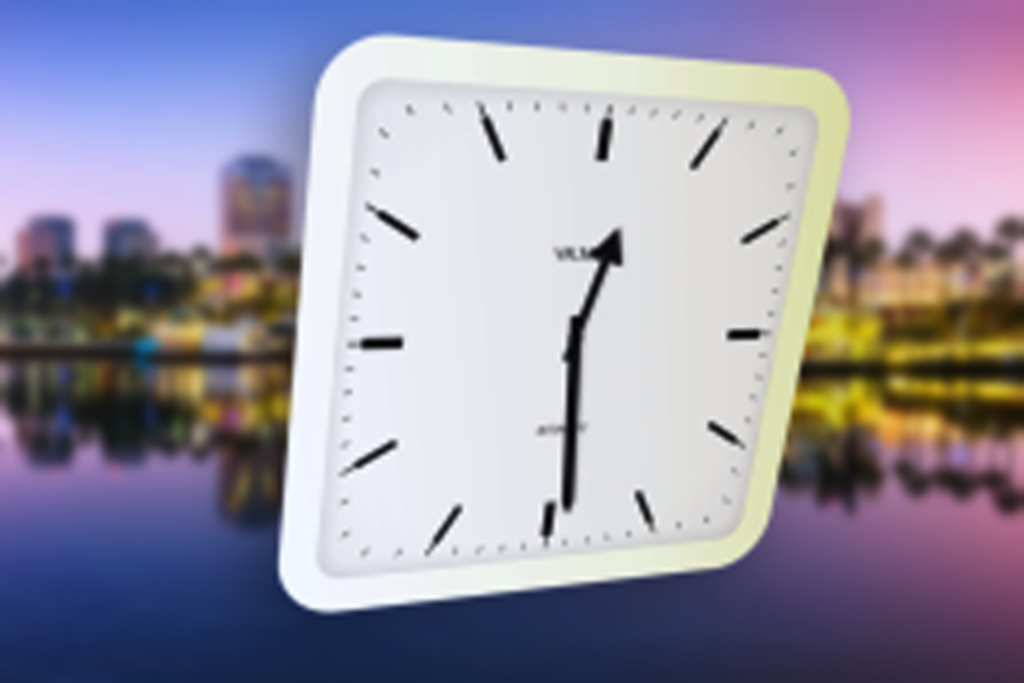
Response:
12.29
